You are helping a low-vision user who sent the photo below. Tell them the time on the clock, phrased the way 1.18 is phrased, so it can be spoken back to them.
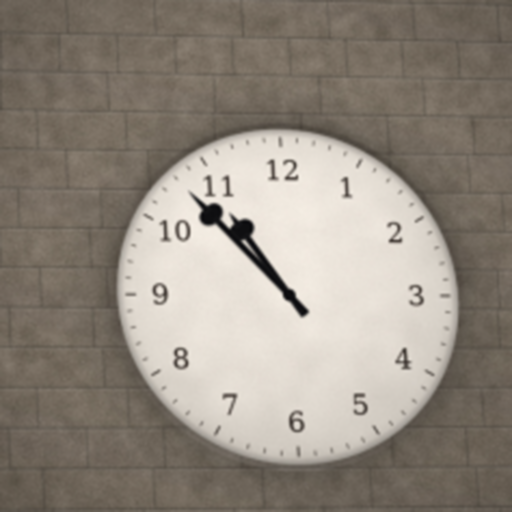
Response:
10.53
